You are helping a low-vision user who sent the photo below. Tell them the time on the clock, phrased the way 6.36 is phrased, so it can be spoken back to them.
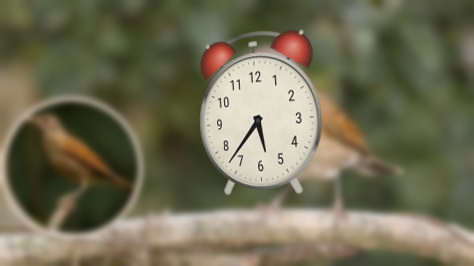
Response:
5.37
